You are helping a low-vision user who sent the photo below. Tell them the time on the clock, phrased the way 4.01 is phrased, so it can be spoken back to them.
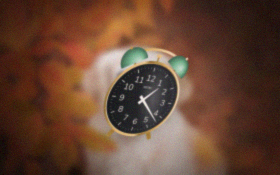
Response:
1.22
